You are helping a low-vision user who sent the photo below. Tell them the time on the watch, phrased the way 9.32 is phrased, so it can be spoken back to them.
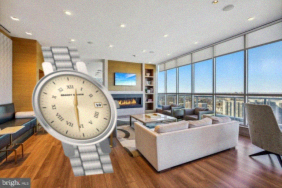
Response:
12.31
